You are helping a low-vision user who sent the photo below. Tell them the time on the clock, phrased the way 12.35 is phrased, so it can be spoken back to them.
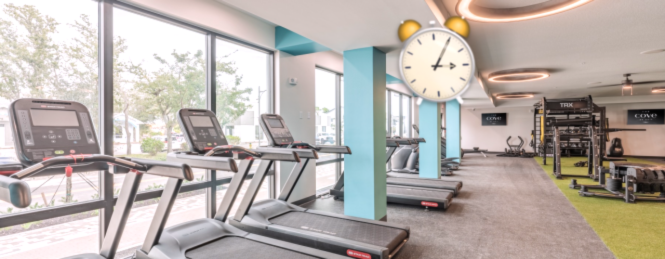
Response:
3.05
